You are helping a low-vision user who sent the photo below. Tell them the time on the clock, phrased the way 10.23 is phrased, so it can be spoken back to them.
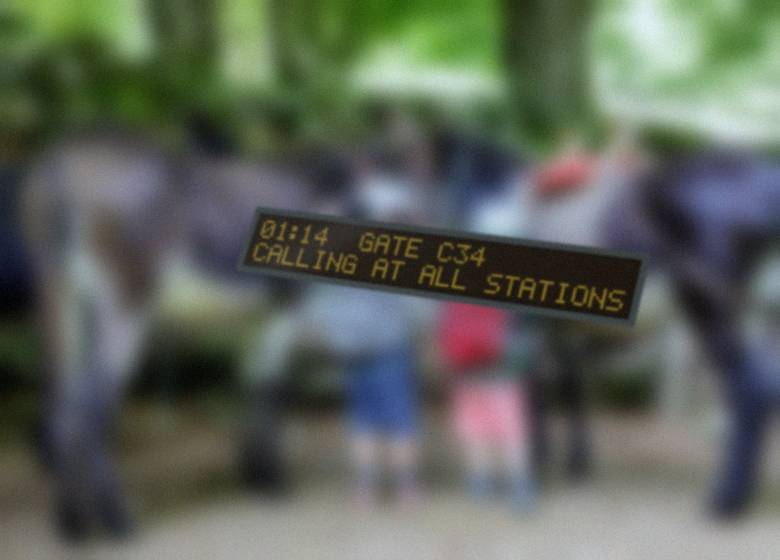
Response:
1.14
